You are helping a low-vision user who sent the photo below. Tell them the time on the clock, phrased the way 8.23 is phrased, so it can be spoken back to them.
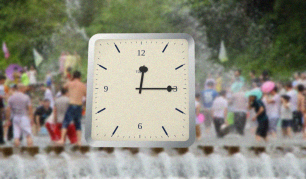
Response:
12.15
